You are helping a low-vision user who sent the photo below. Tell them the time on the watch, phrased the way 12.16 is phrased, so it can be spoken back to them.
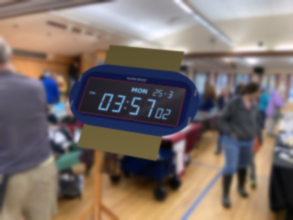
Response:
3.57
